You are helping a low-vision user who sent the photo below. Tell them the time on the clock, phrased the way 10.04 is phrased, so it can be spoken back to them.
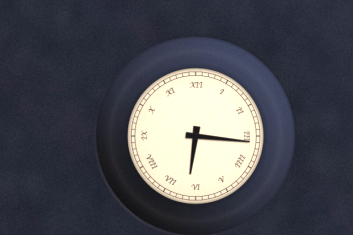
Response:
6.16
